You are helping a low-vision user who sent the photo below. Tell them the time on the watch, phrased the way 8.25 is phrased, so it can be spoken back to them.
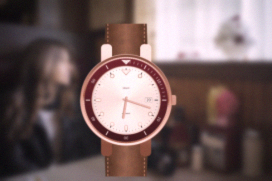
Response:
6.18
